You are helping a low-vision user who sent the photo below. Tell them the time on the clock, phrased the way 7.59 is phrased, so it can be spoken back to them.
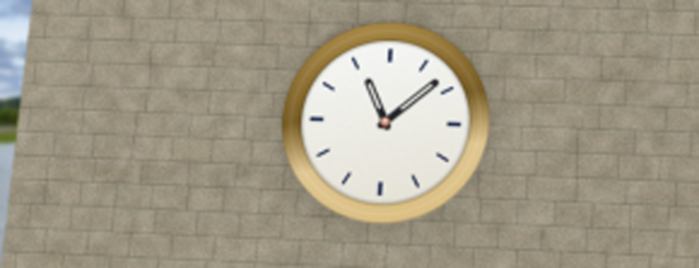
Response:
11.08
